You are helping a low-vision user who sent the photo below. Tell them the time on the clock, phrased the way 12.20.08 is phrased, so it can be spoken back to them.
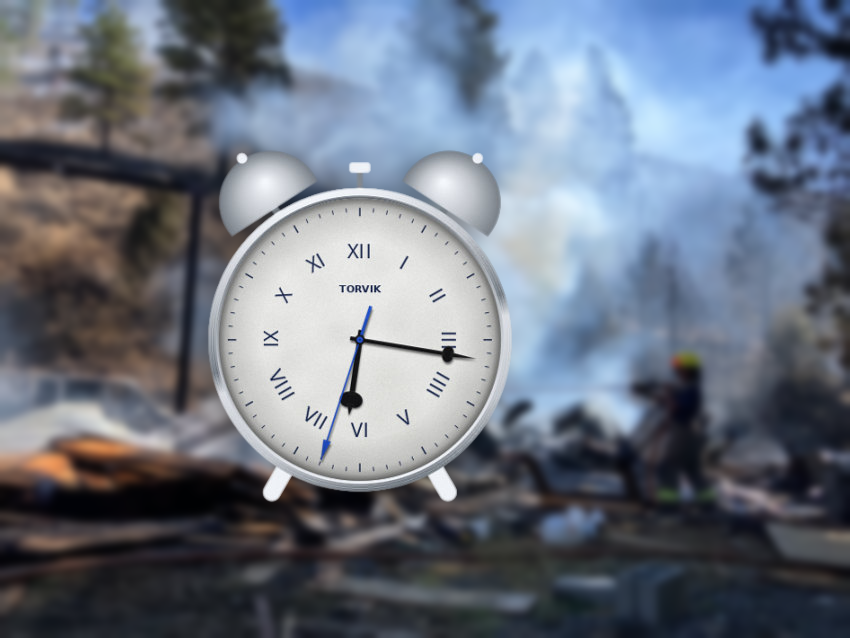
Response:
6.16.33
